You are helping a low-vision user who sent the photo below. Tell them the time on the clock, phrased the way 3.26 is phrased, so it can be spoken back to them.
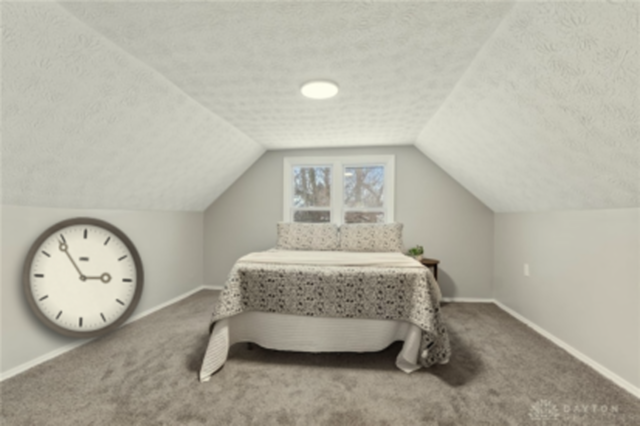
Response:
2.54
